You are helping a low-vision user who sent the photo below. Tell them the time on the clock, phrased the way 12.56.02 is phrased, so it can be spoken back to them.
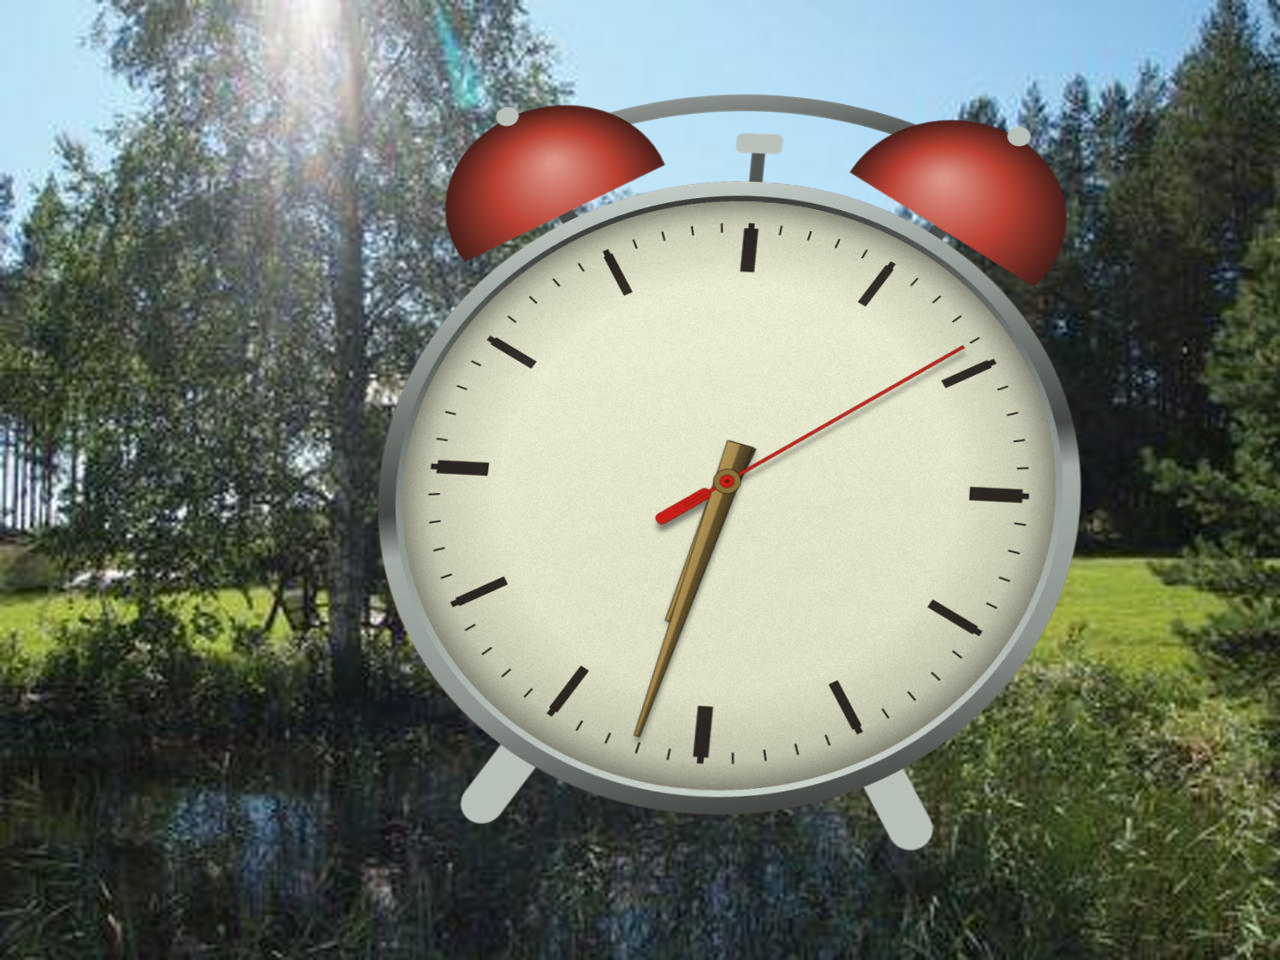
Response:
6.32.09
